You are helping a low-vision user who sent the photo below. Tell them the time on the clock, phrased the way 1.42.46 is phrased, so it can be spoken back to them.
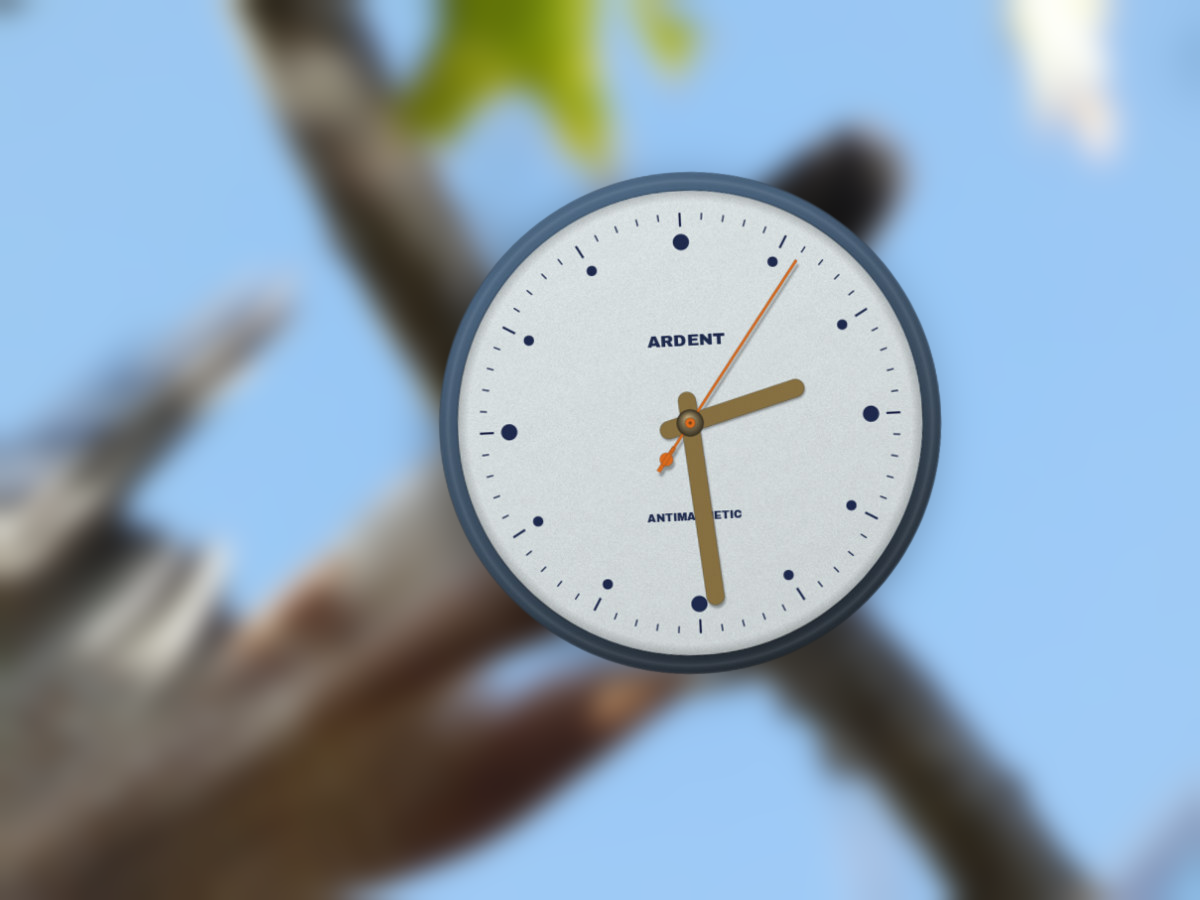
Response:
2.29.06
